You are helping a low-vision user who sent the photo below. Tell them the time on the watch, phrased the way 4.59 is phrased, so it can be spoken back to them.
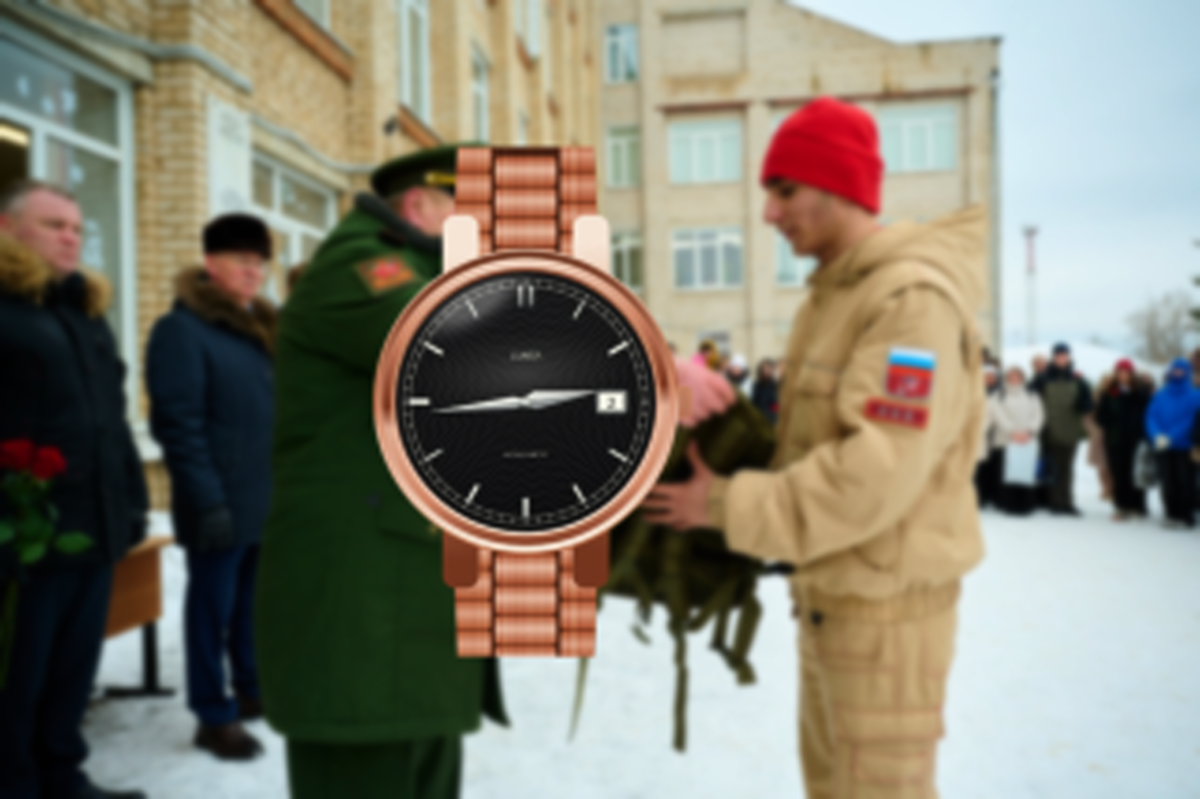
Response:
2.44
